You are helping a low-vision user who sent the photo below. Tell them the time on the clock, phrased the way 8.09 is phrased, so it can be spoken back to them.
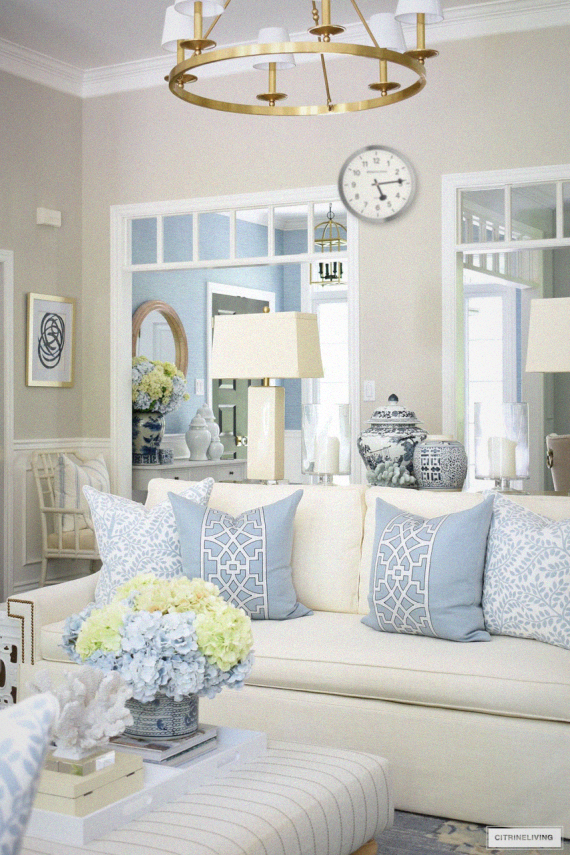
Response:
5.14
